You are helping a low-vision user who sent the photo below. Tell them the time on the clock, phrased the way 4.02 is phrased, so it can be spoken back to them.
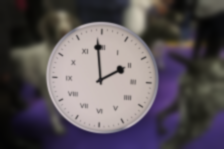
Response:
1.59
